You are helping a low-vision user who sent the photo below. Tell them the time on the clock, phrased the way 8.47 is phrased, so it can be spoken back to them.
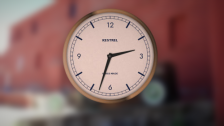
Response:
2.33
